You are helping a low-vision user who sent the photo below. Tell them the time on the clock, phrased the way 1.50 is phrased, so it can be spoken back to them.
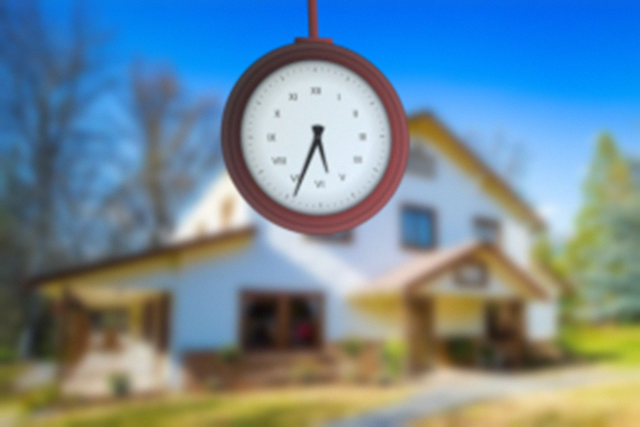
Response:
5.34
